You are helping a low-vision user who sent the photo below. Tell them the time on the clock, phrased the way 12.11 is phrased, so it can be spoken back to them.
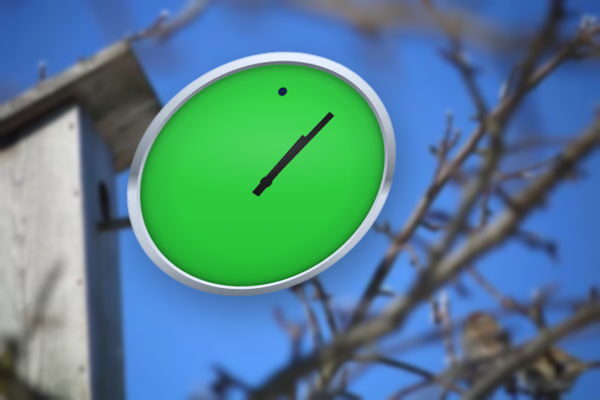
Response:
1.06
